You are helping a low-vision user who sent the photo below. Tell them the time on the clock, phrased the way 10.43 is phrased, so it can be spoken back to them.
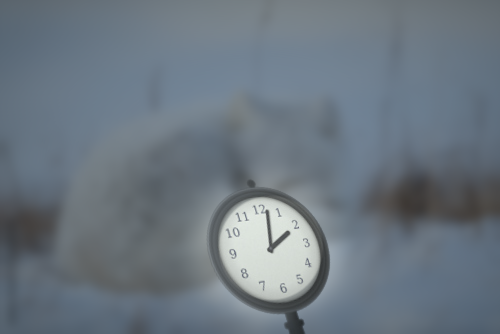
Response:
2.02
